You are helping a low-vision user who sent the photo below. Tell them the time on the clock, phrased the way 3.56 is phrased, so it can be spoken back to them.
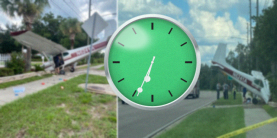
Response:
6.34
